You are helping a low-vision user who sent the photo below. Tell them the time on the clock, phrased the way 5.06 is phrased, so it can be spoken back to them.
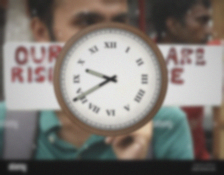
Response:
9.40
